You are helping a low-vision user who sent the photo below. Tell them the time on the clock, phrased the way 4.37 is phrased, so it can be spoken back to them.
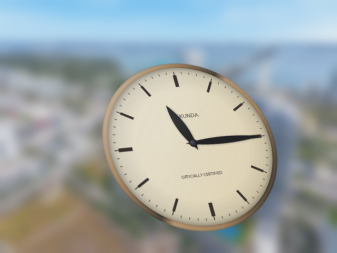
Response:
11.15
